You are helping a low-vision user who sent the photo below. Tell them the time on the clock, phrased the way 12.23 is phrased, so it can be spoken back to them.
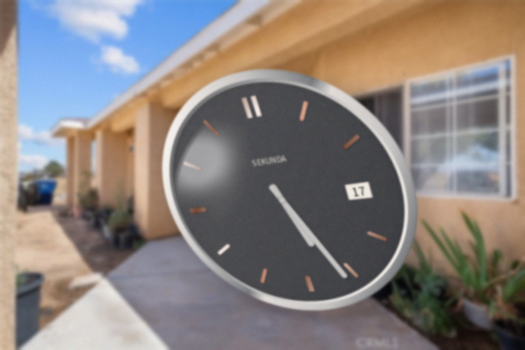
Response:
5.26
